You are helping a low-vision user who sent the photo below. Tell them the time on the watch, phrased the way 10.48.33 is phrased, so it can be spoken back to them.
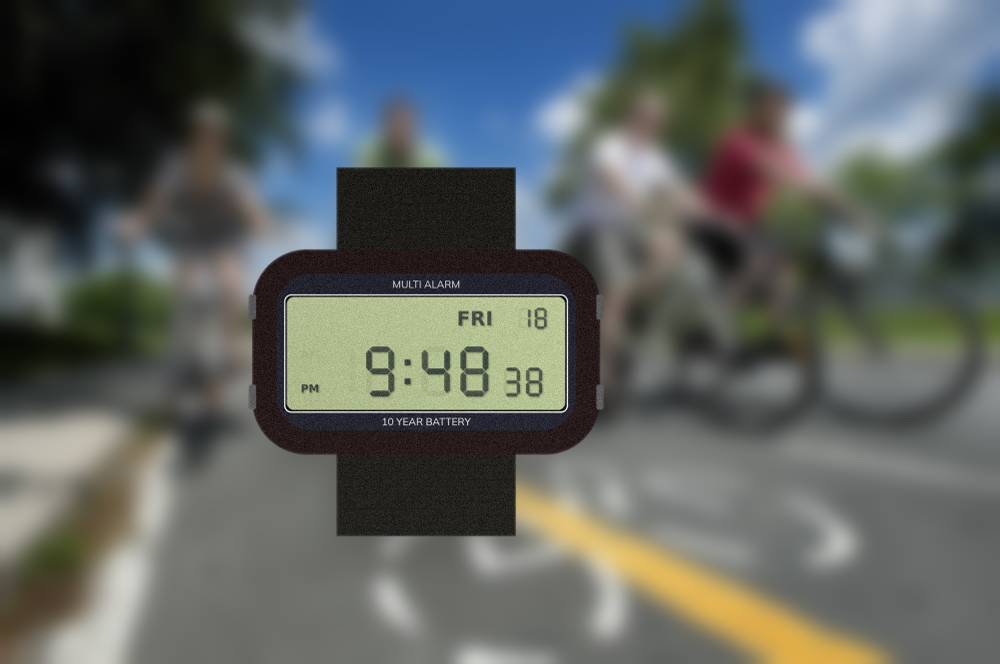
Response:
9.48.38
